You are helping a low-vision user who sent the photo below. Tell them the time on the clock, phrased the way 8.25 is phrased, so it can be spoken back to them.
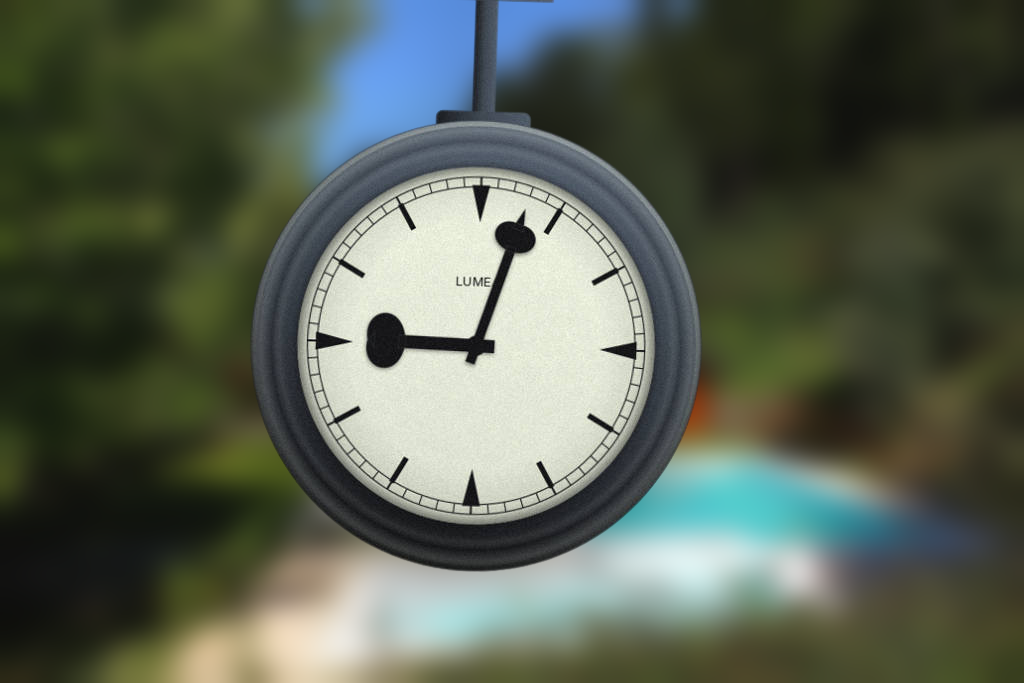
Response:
9.03
